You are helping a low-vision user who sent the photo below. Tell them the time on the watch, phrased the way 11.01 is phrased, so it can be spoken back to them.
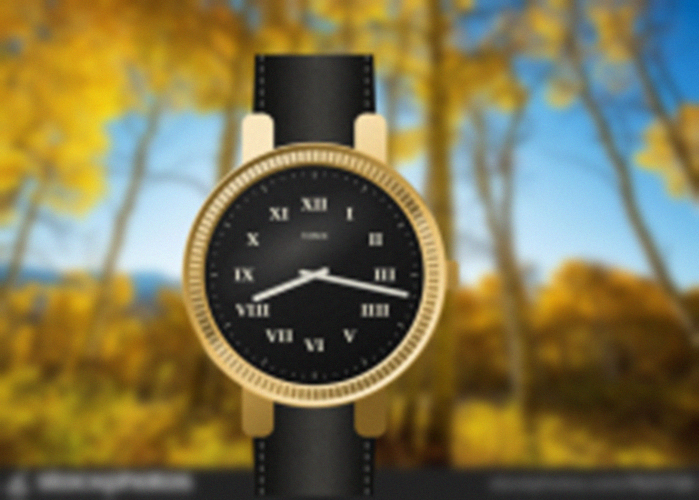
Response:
8.17
